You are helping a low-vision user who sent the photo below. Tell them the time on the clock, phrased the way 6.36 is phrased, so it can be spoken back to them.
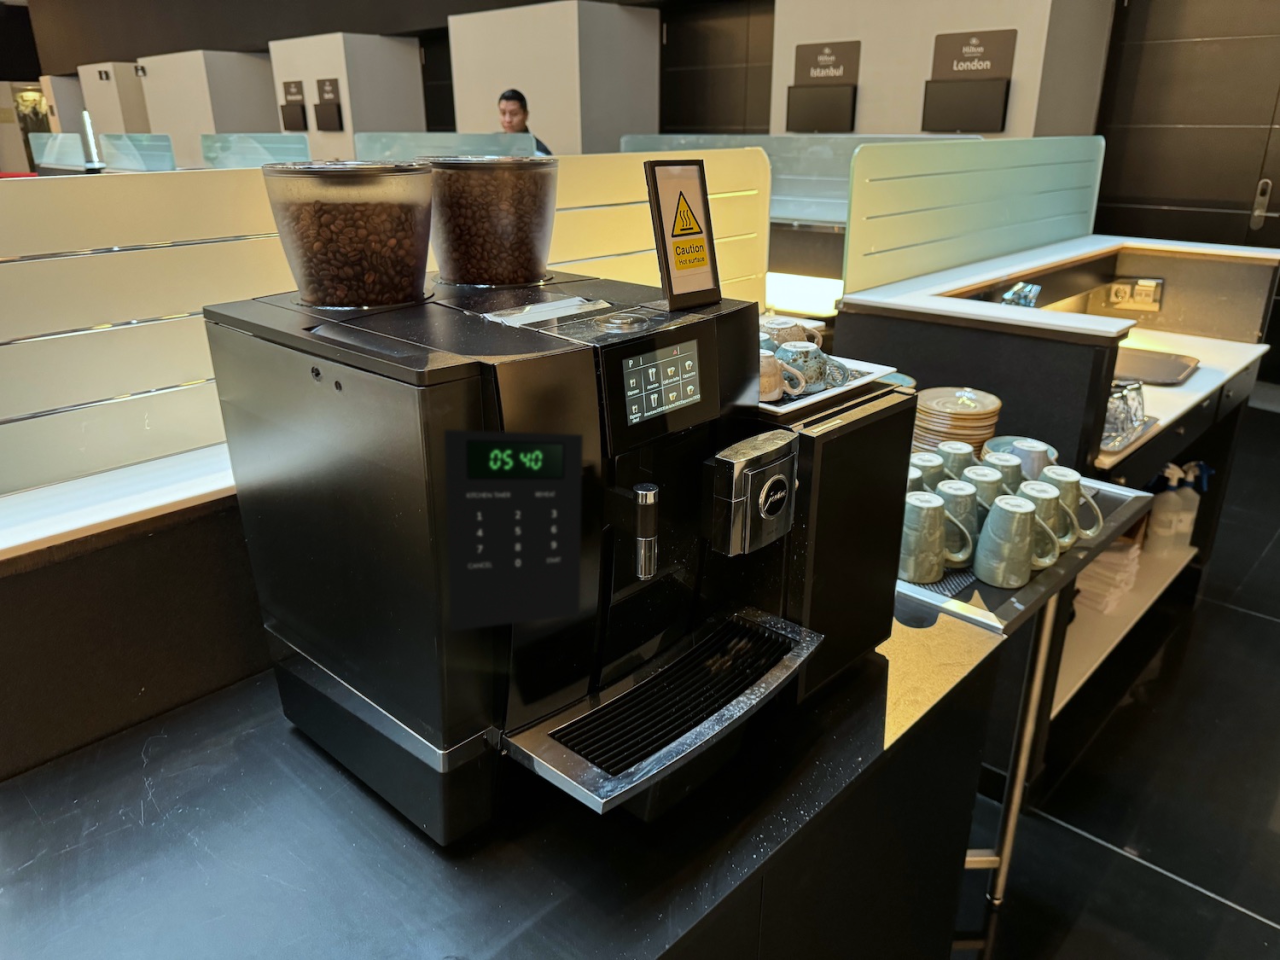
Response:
5.40
